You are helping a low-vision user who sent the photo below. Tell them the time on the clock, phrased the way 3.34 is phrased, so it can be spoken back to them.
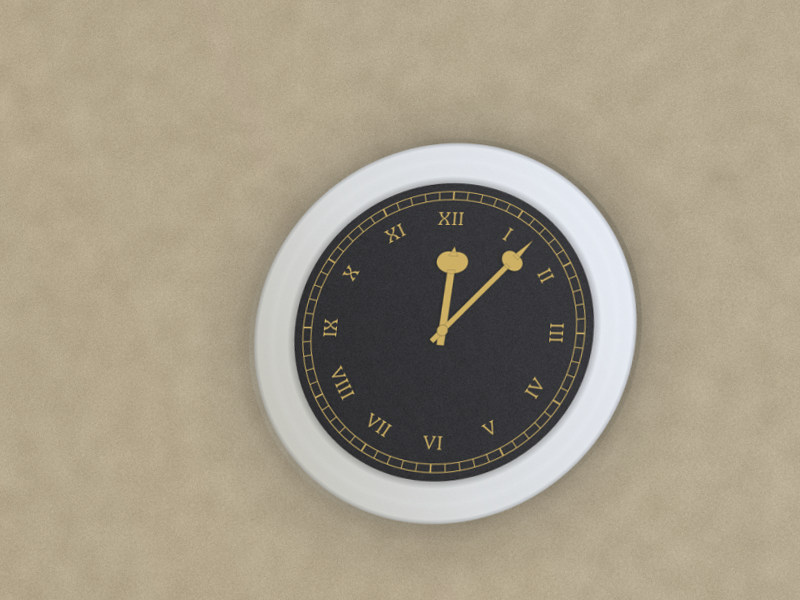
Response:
12.07
